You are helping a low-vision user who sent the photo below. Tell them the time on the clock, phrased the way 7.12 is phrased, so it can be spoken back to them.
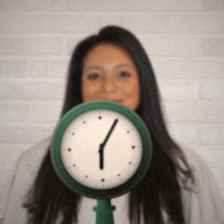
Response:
6.05
